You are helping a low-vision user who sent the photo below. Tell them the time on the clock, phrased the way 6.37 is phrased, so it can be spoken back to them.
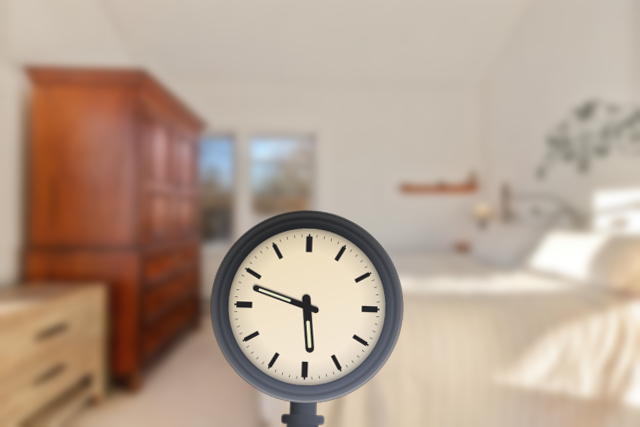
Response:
5.48
